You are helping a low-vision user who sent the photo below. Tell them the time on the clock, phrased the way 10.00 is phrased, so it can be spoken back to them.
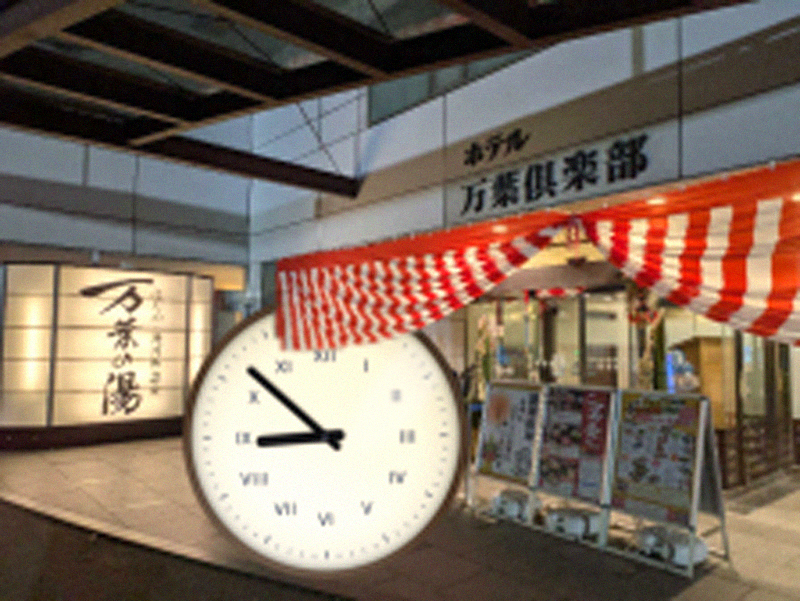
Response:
8.52
